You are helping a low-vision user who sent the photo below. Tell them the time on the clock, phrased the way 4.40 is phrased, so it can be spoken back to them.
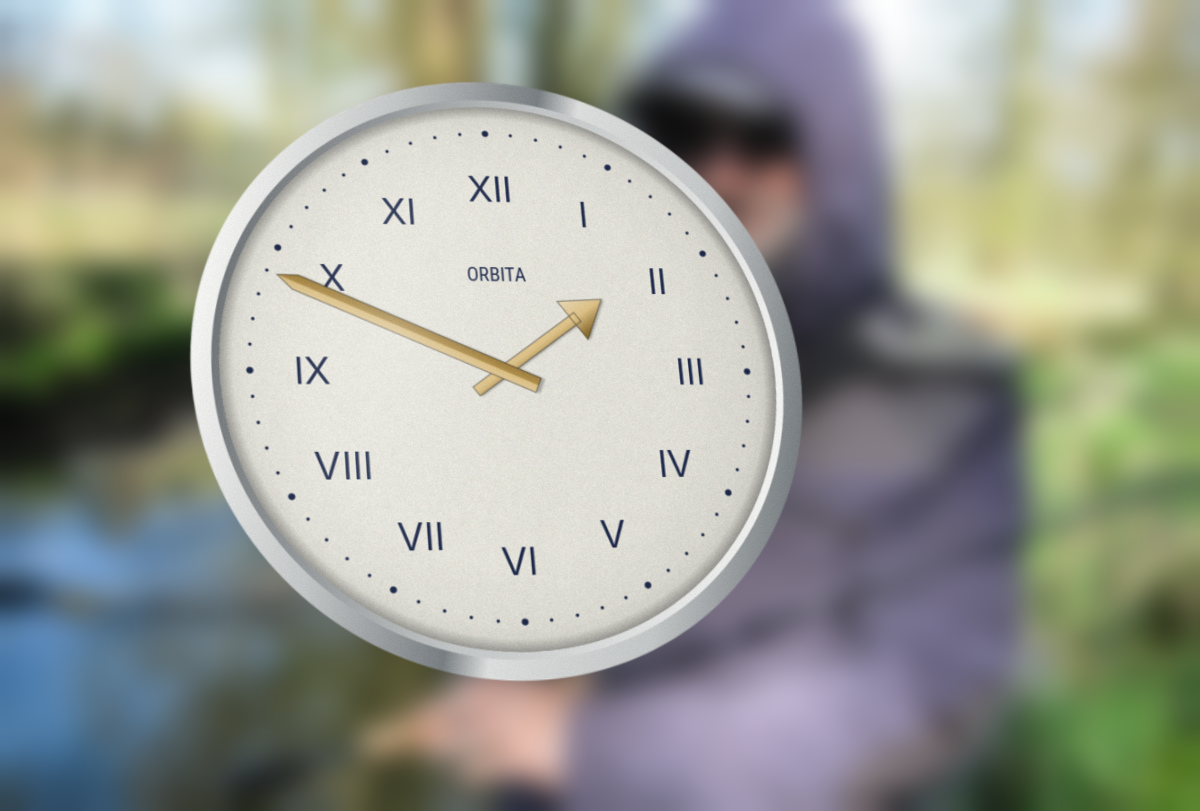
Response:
1.49
